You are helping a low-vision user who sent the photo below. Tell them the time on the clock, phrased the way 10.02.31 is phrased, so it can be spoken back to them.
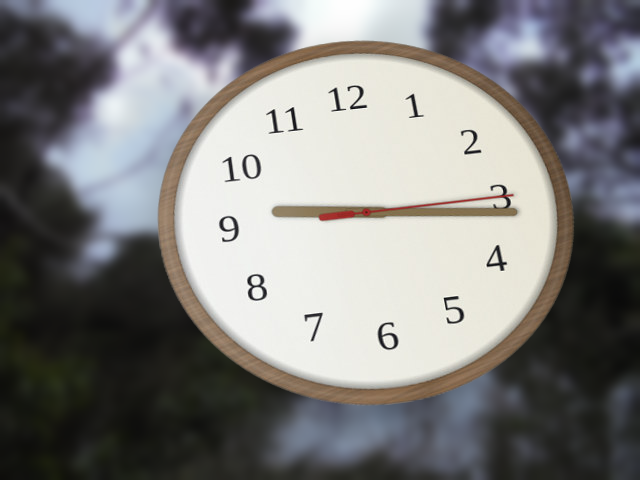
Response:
9.16.15
